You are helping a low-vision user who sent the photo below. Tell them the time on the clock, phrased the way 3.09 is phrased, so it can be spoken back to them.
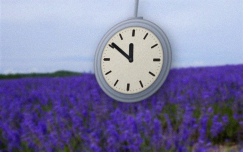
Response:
11.51
